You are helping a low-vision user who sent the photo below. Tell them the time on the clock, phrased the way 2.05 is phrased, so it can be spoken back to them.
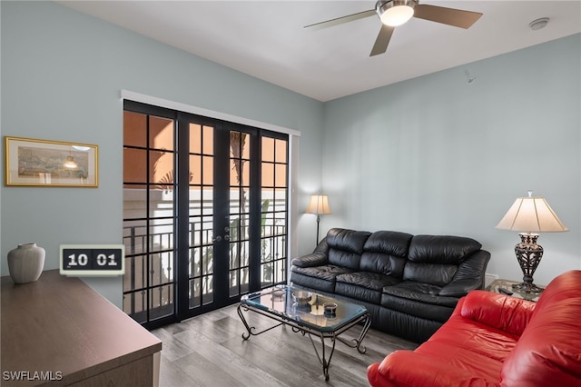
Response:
10.01
